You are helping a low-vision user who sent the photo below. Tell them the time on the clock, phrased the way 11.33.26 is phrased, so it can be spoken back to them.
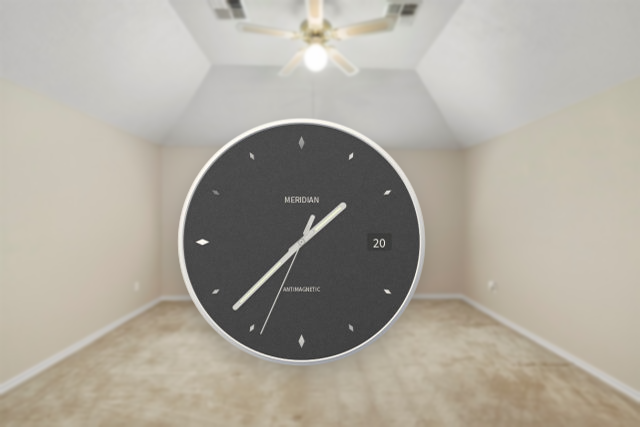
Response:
1.37.34
